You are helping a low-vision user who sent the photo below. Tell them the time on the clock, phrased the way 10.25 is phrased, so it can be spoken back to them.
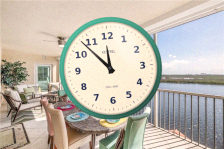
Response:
11.53
